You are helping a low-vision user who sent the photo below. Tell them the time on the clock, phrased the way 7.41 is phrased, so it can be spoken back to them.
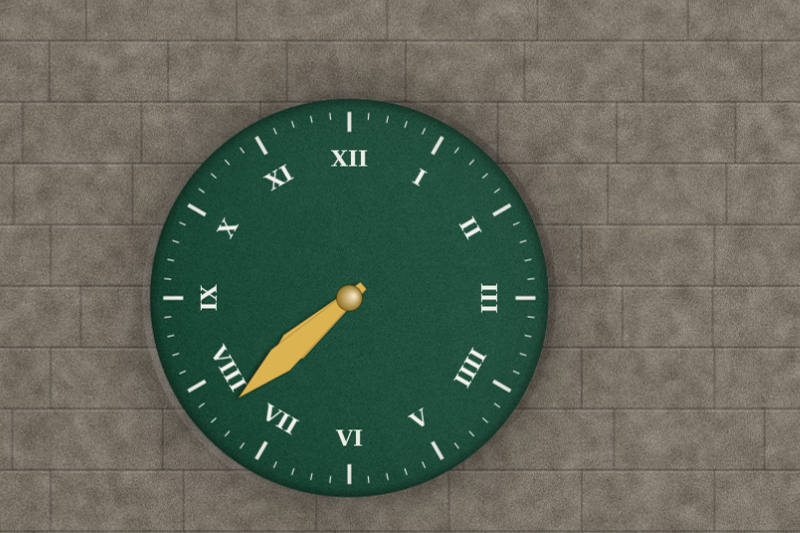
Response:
7.38
